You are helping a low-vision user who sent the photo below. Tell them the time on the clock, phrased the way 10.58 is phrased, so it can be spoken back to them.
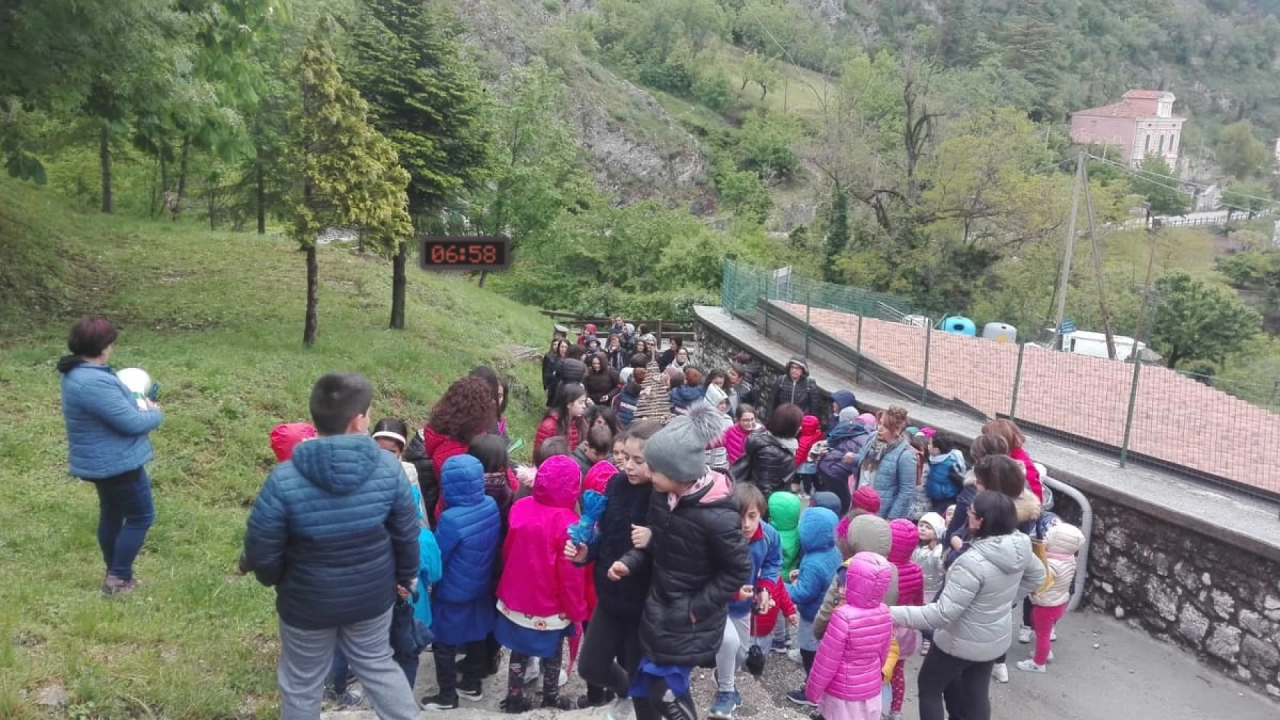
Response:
6.58
